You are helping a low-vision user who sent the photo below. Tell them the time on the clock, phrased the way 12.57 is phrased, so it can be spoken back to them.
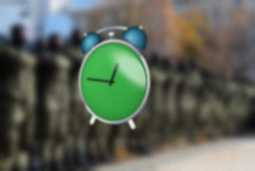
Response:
12.46
